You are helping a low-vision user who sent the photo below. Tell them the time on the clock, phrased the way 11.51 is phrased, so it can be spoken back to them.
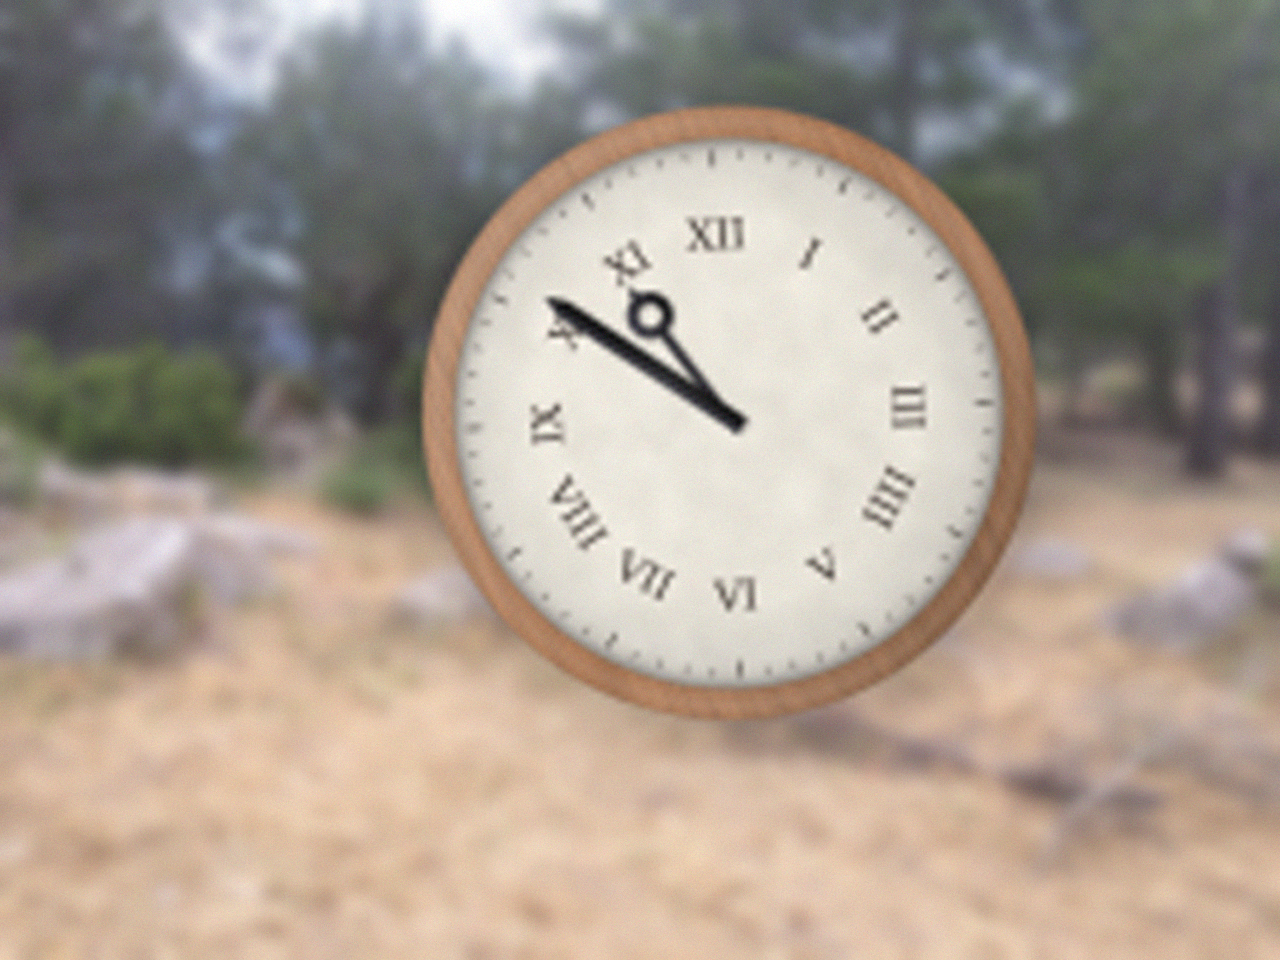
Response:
10.51
